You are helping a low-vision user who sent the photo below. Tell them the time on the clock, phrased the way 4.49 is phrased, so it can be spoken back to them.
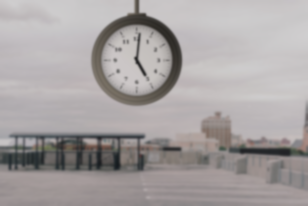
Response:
5.01
